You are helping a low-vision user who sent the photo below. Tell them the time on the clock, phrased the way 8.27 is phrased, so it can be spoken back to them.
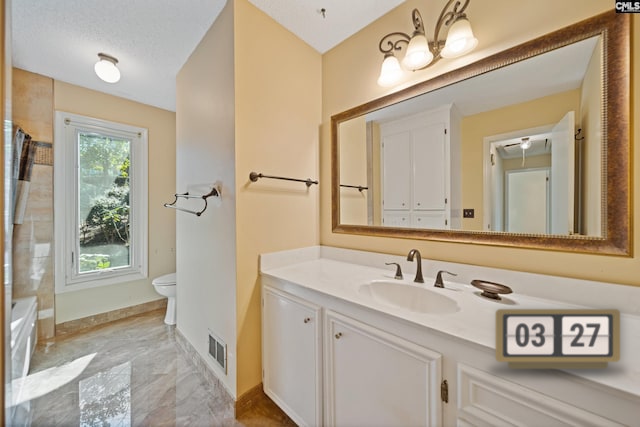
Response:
3.27
